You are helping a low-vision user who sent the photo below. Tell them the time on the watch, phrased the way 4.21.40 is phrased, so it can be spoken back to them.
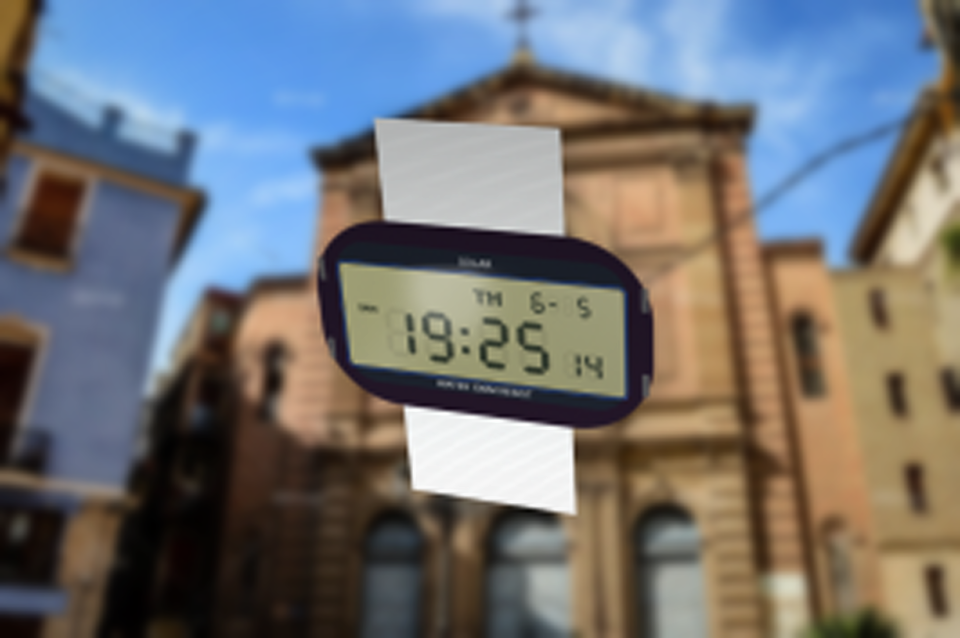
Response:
19.25.14
